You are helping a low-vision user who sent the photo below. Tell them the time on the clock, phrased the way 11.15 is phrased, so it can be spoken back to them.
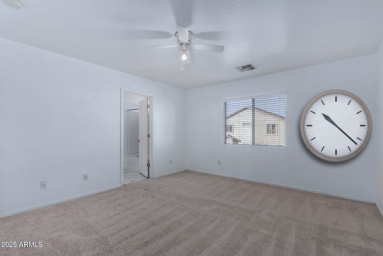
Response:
10.22
